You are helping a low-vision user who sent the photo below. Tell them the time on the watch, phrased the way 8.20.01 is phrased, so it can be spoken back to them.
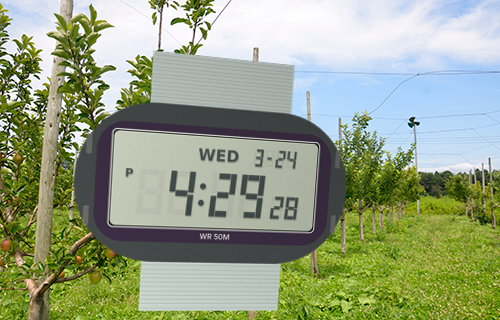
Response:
4.29.28
